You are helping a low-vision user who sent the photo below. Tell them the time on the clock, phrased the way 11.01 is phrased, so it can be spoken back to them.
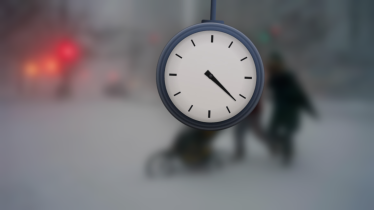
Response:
4.22
